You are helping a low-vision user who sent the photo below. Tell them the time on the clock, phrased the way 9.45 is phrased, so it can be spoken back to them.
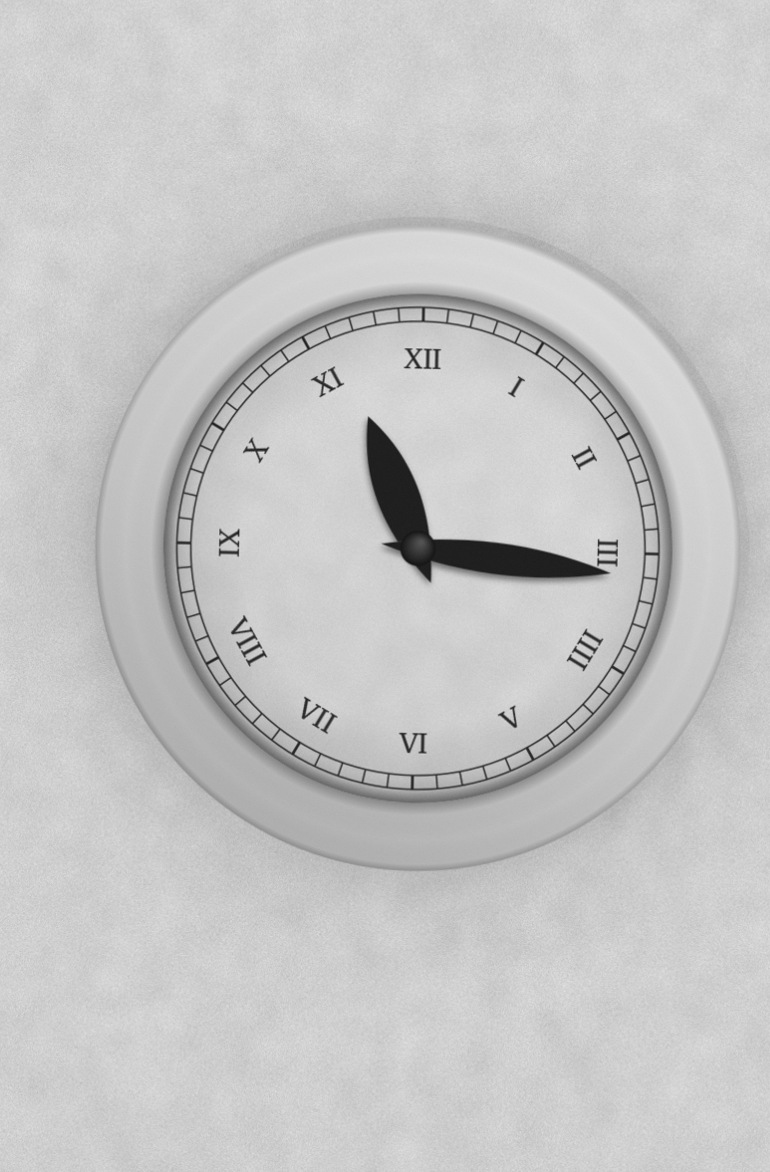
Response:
11.16
